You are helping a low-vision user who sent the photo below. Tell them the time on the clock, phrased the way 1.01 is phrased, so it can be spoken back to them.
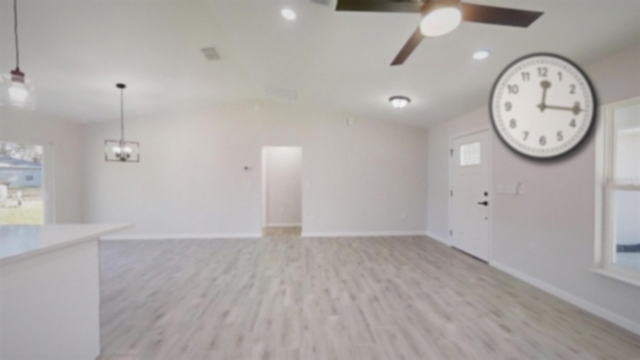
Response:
12.16
